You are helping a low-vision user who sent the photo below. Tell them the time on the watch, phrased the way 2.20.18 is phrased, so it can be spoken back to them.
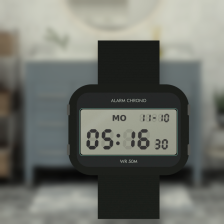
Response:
5.16.30
